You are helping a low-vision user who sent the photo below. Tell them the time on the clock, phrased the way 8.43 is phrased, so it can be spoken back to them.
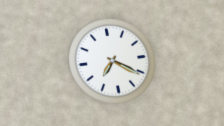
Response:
7.21
